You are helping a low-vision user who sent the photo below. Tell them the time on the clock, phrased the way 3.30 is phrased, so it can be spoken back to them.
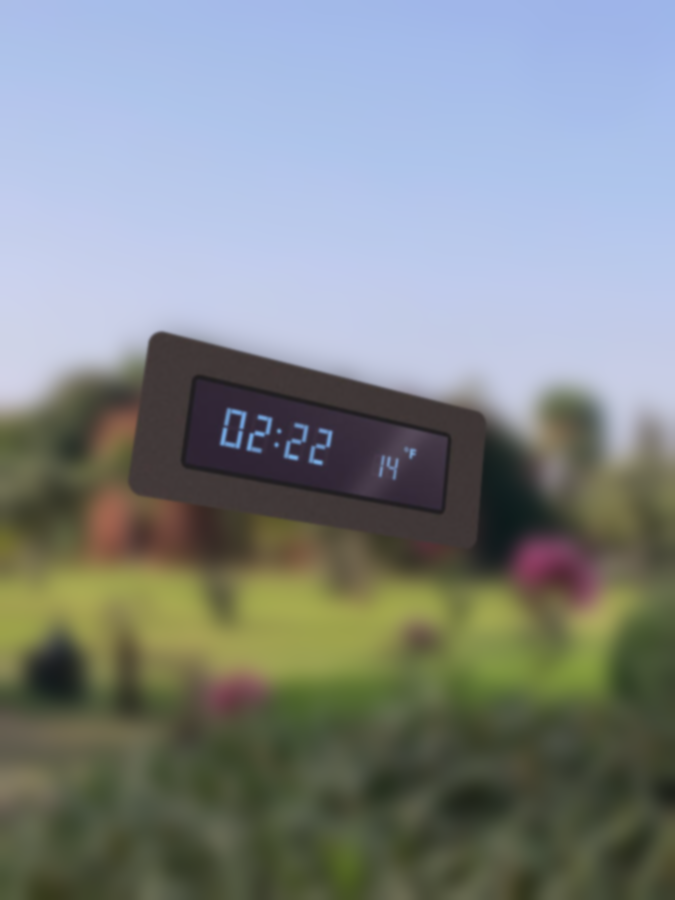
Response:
2.22
